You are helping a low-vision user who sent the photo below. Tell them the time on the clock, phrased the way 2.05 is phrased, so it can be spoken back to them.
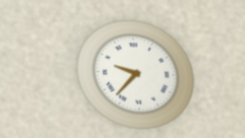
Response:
9.37
